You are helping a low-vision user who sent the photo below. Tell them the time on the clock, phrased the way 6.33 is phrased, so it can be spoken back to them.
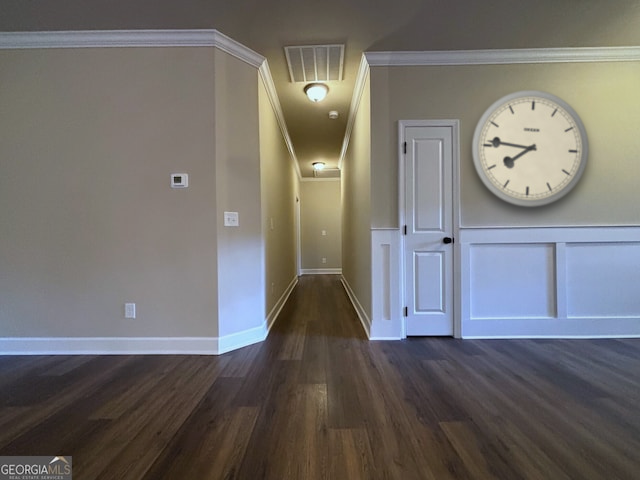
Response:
7.46
